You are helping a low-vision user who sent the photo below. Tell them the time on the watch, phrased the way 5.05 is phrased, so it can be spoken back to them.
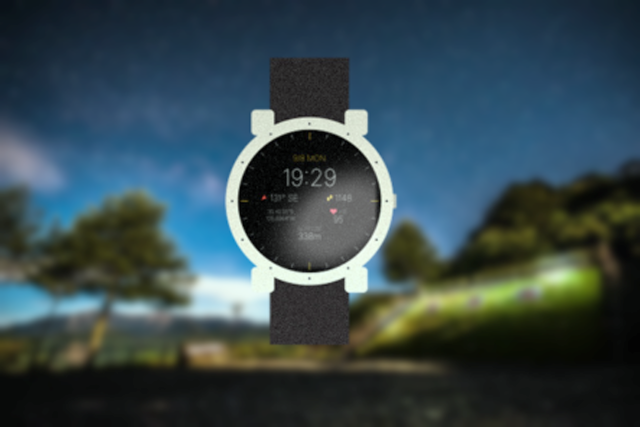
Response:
19.29
